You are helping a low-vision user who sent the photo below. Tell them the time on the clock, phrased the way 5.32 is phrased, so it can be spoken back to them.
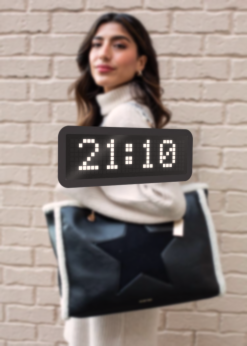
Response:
21.10
